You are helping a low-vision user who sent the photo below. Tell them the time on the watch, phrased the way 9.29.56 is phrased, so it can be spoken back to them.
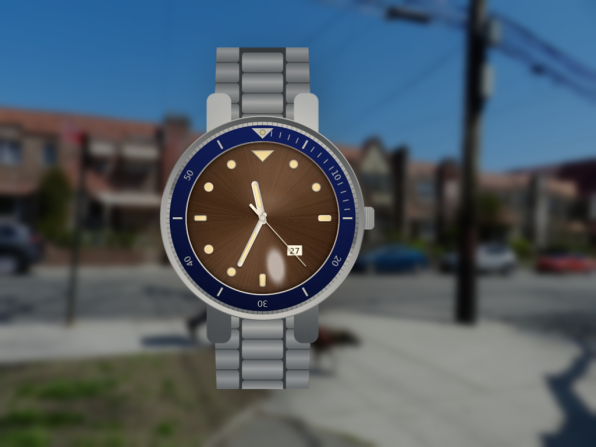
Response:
11.34.23
